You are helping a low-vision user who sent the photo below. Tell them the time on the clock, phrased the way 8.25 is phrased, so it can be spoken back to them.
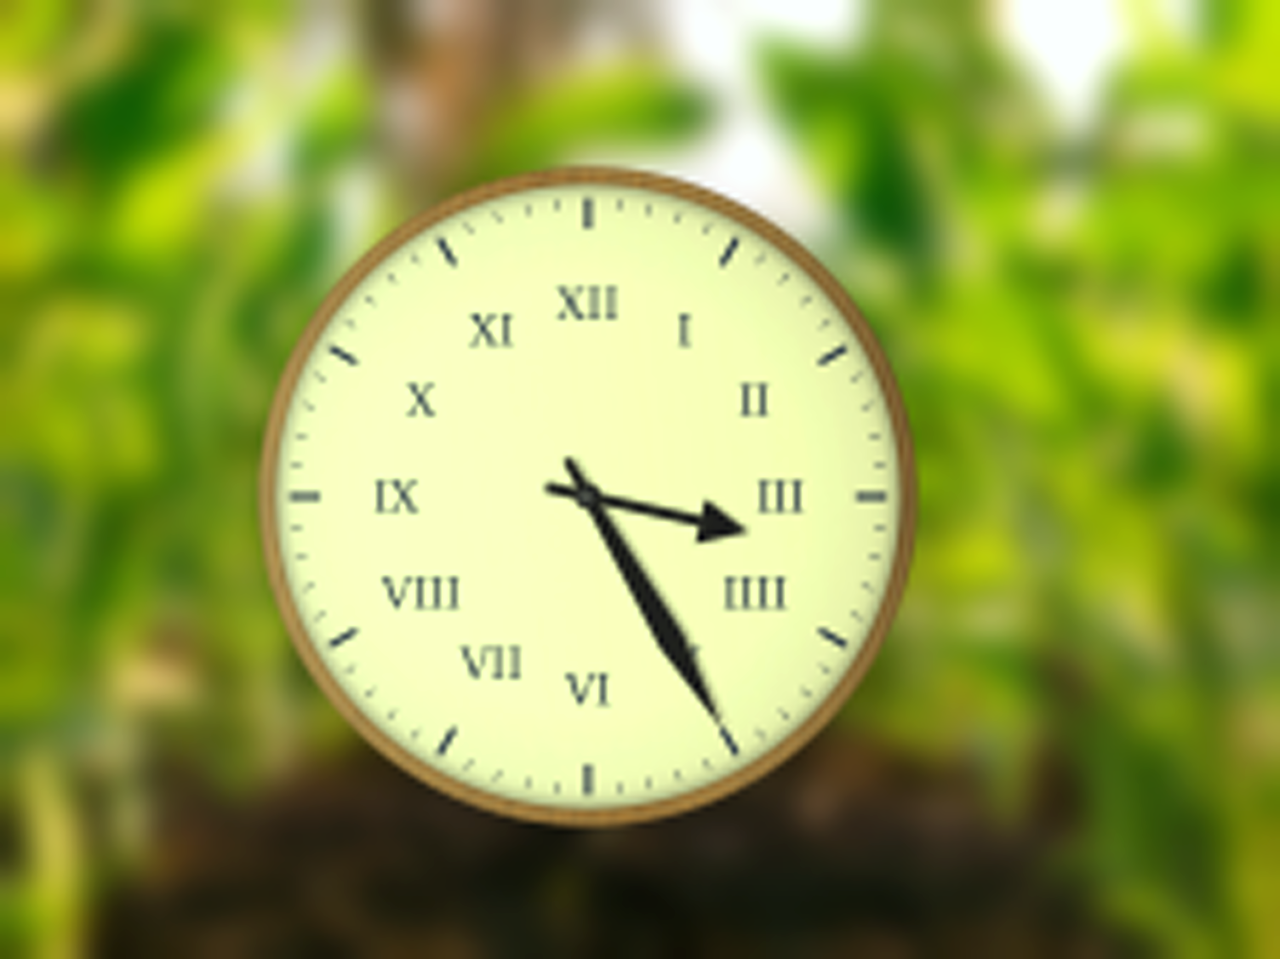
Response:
3.25
